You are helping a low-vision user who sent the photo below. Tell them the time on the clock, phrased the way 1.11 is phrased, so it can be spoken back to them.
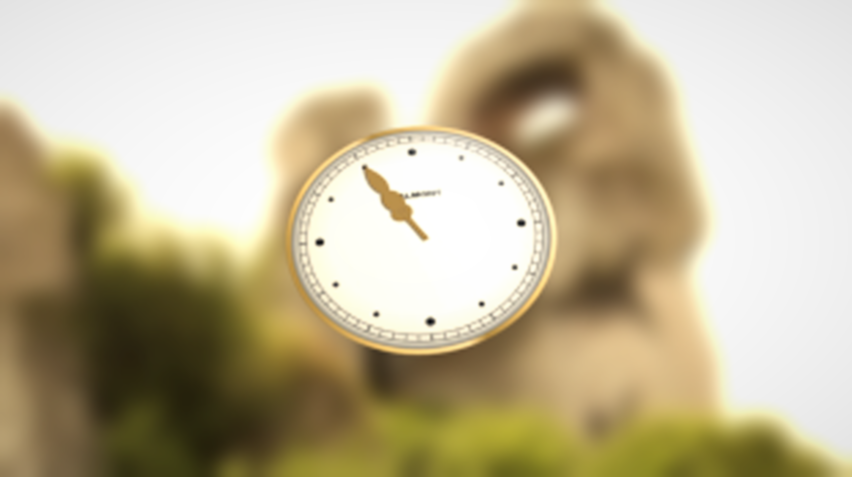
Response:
10.55
